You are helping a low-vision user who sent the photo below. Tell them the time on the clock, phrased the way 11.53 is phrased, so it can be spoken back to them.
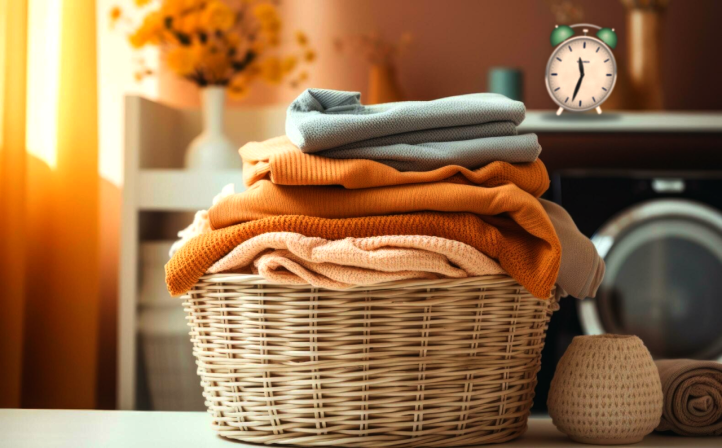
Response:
11.33
